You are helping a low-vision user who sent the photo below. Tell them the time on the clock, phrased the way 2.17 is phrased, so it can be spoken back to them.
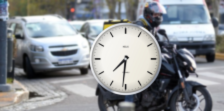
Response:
7.31
